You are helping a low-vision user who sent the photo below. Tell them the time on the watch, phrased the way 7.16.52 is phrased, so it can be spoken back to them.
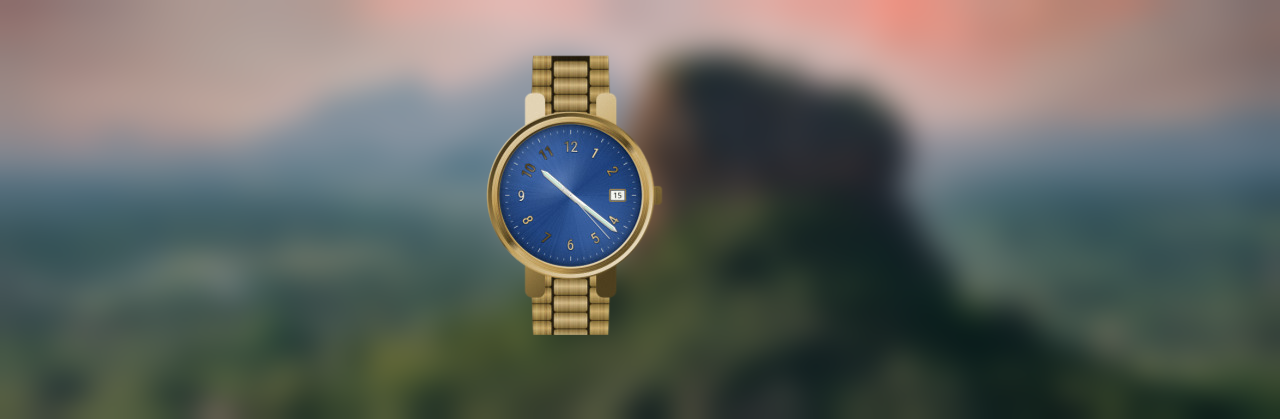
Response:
10.21.23
